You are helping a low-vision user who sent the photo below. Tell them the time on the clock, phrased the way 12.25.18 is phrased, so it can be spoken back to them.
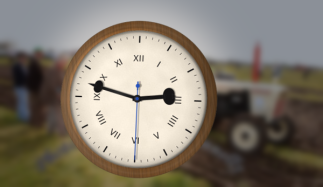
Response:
2.47.30
